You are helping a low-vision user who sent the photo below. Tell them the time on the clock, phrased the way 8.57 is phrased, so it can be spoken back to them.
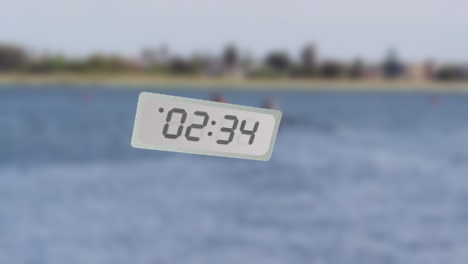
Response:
2.34
